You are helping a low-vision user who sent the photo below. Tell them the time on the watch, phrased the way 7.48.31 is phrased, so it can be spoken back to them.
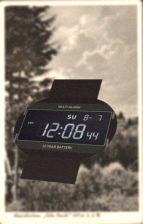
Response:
12.08.44
